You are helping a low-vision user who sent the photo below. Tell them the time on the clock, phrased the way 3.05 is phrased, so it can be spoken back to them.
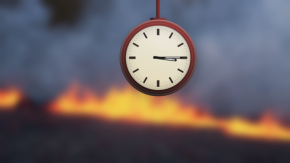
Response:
3.15
